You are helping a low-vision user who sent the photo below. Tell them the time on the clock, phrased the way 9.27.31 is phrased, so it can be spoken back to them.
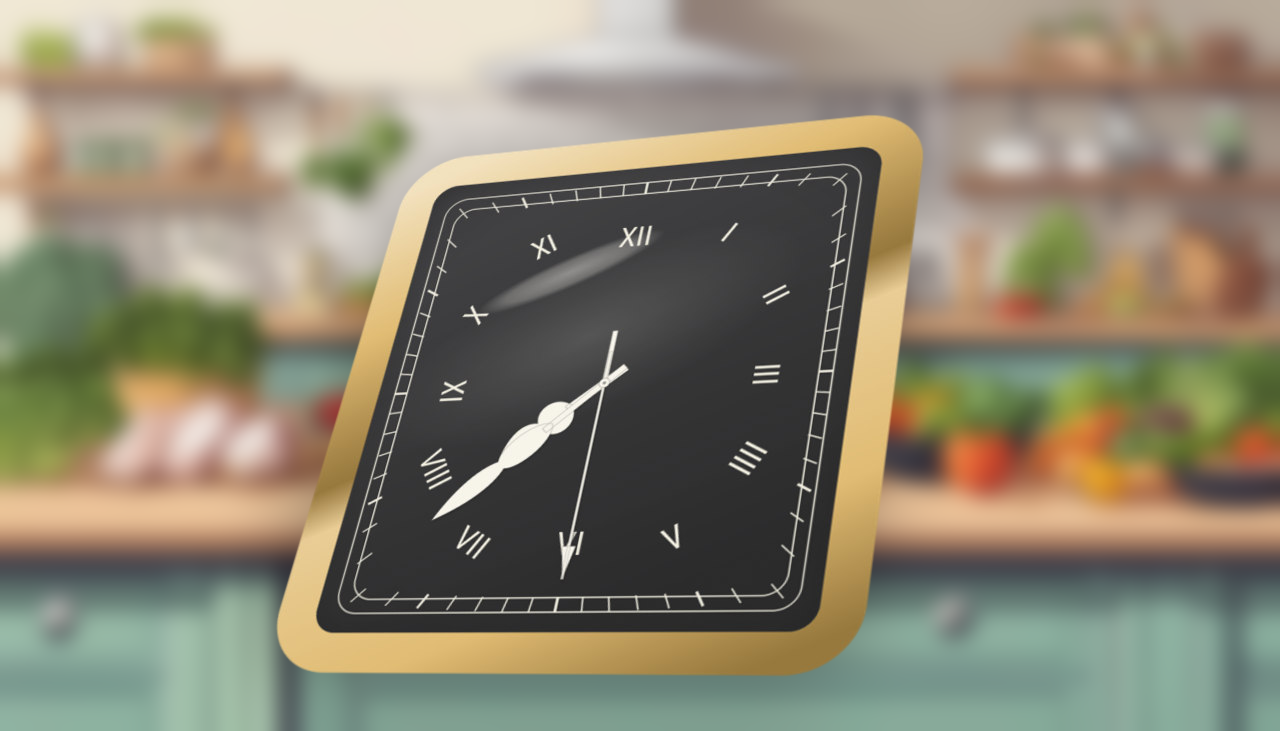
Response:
7.37.30
